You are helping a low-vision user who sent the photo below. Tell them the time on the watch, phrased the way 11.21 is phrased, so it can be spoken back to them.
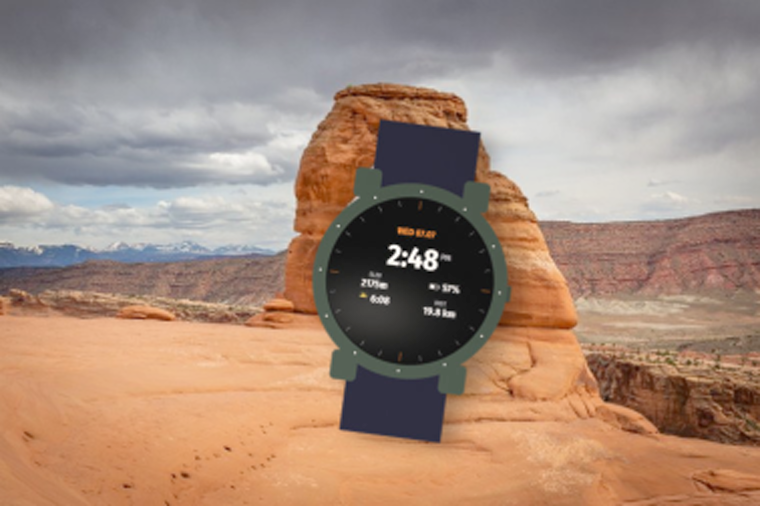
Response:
2.48
